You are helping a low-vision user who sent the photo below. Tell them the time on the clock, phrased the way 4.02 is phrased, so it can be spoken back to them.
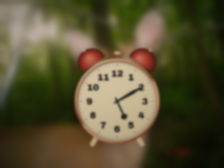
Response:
5.10
